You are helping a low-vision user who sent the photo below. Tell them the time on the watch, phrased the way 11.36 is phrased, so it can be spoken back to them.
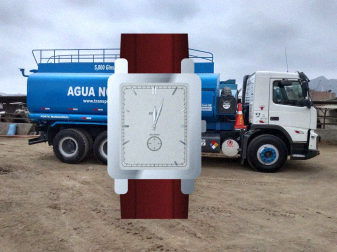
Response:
12.03
